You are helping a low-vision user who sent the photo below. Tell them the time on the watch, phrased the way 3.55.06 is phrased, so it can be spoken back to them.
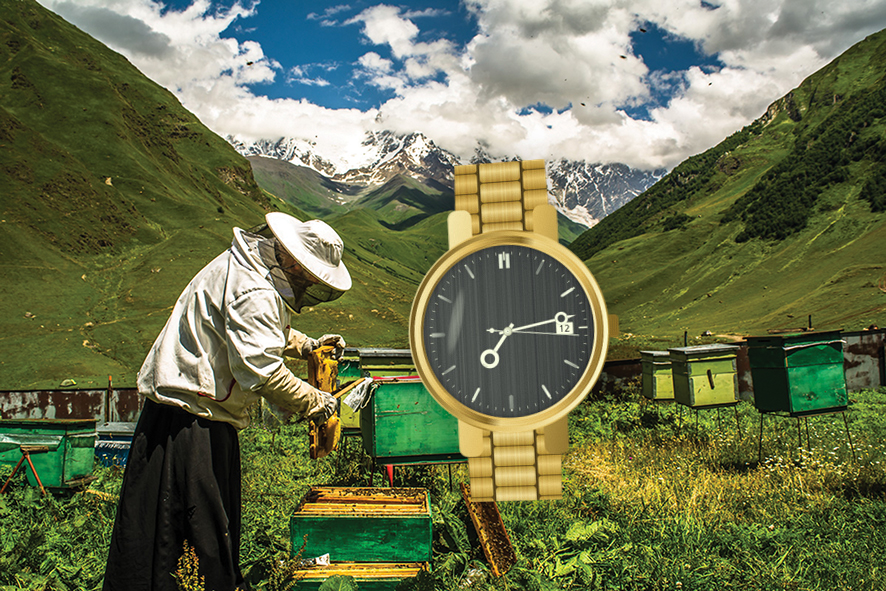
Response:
7.13.16
